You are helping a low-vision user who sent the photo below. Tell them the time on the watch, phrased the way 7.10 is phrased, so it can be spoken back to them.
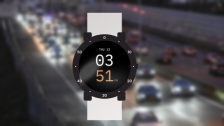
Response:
3.51
